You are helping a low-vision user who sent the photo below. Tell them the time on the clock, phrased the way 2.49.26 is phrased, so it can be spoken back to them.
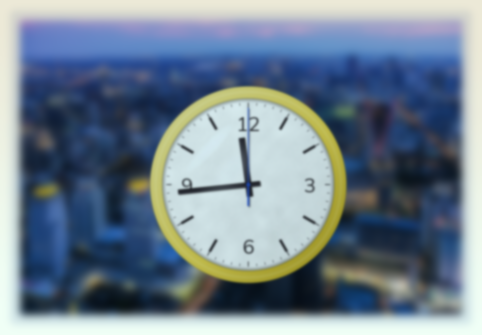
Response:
11.44.00
